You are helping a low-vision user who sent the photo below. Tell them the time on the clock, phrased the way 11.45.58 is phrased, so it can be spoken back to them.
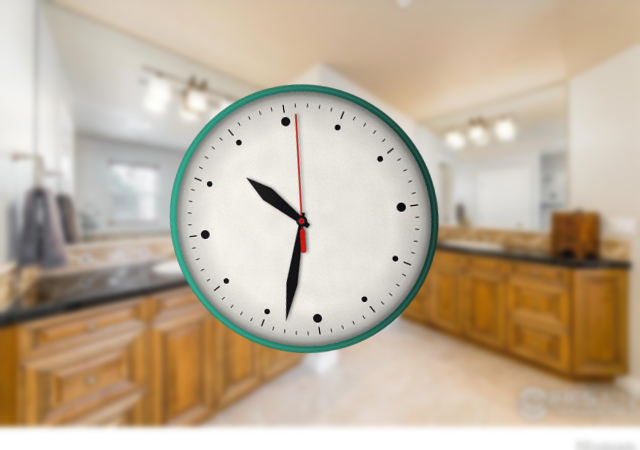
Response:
10.33.01
